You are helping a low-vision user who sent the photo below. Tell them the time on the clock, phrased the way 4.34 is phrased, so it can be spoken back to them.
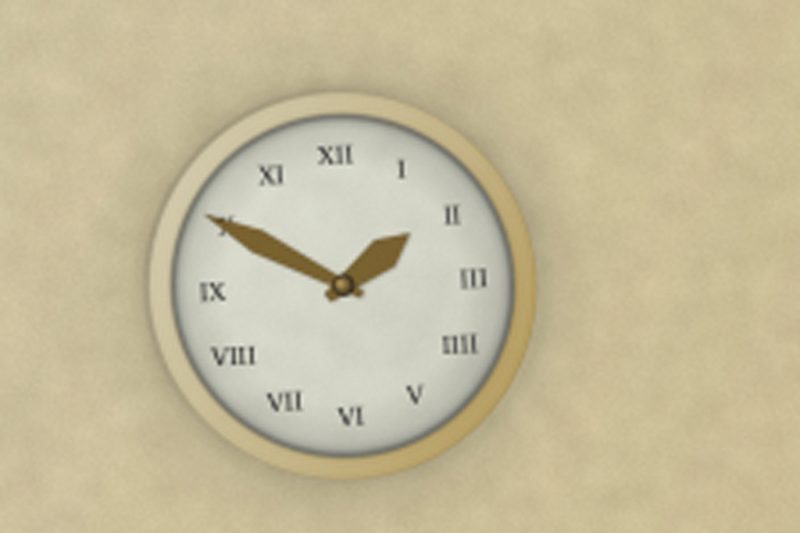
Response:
1.50
